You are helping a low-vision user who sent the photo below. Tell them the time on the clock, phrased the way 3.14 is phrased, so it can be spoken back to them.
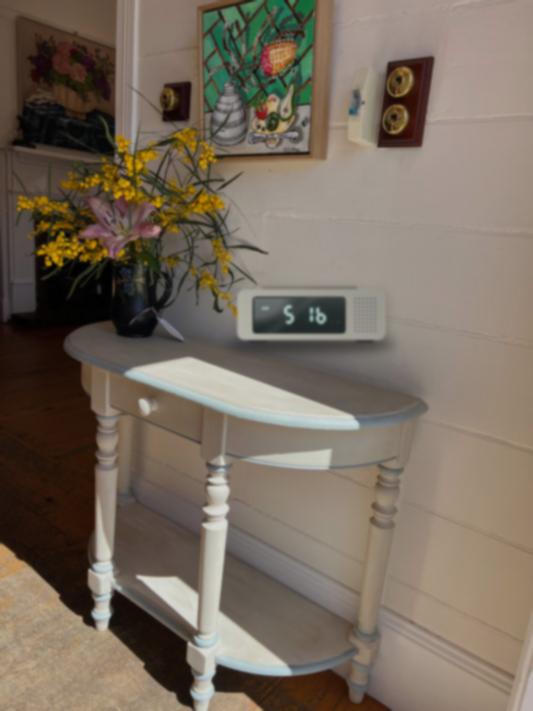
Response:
5.16
